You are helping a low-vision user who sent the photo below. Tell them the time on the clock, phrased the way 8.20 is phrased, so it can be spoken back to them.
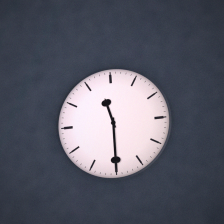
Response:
11.30
